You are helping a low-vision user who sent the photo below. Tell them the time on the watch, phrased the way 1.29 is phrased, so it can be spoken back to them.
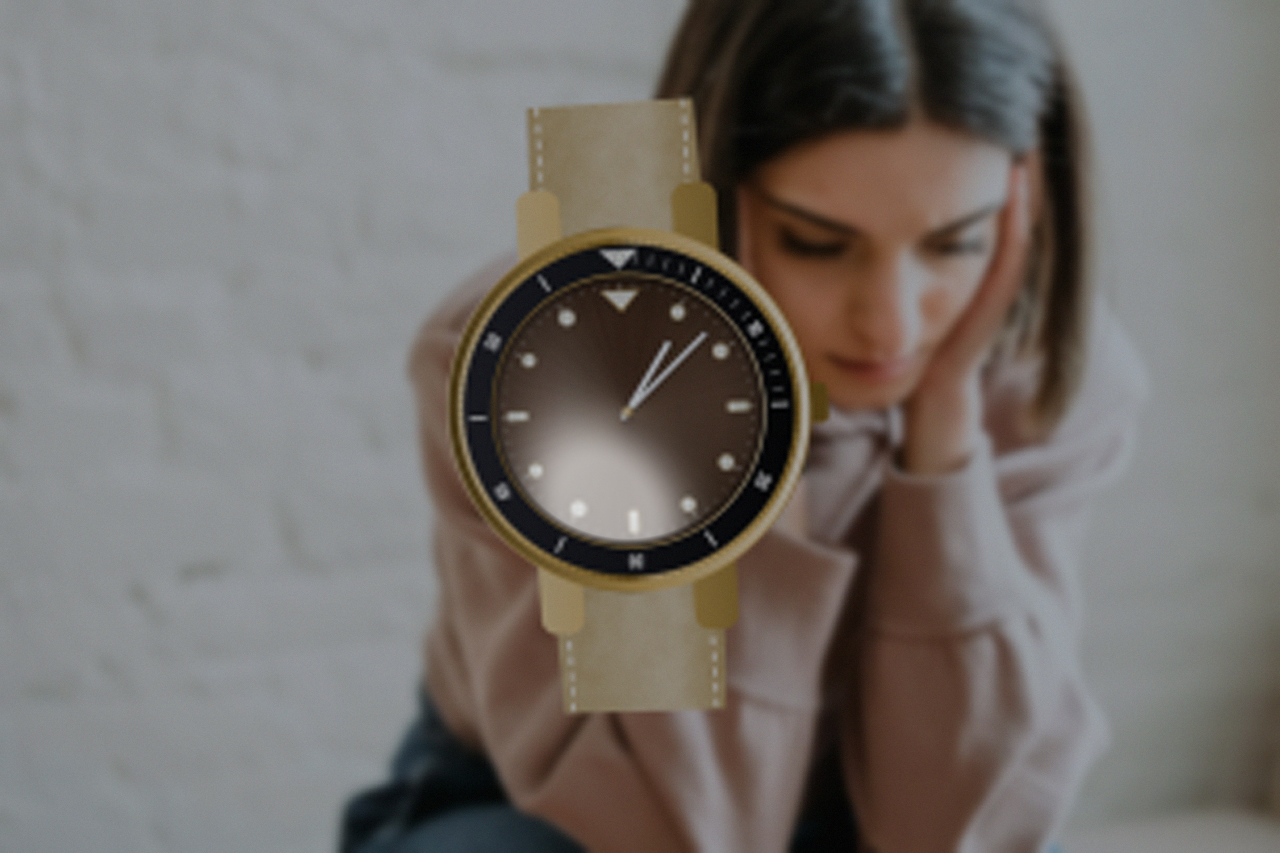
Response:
1.08
